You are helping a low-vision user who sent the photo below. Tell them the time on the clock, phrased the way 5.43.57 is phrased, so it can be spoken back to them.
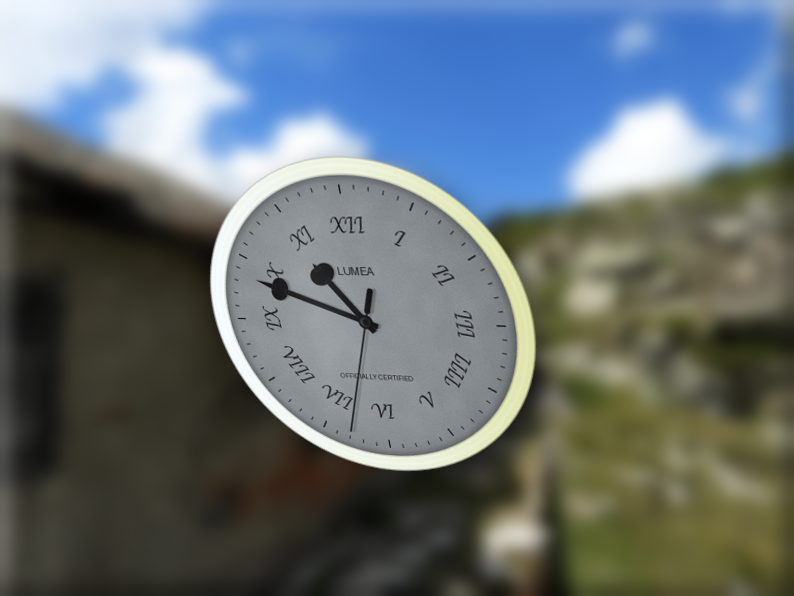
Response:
10.48.33
